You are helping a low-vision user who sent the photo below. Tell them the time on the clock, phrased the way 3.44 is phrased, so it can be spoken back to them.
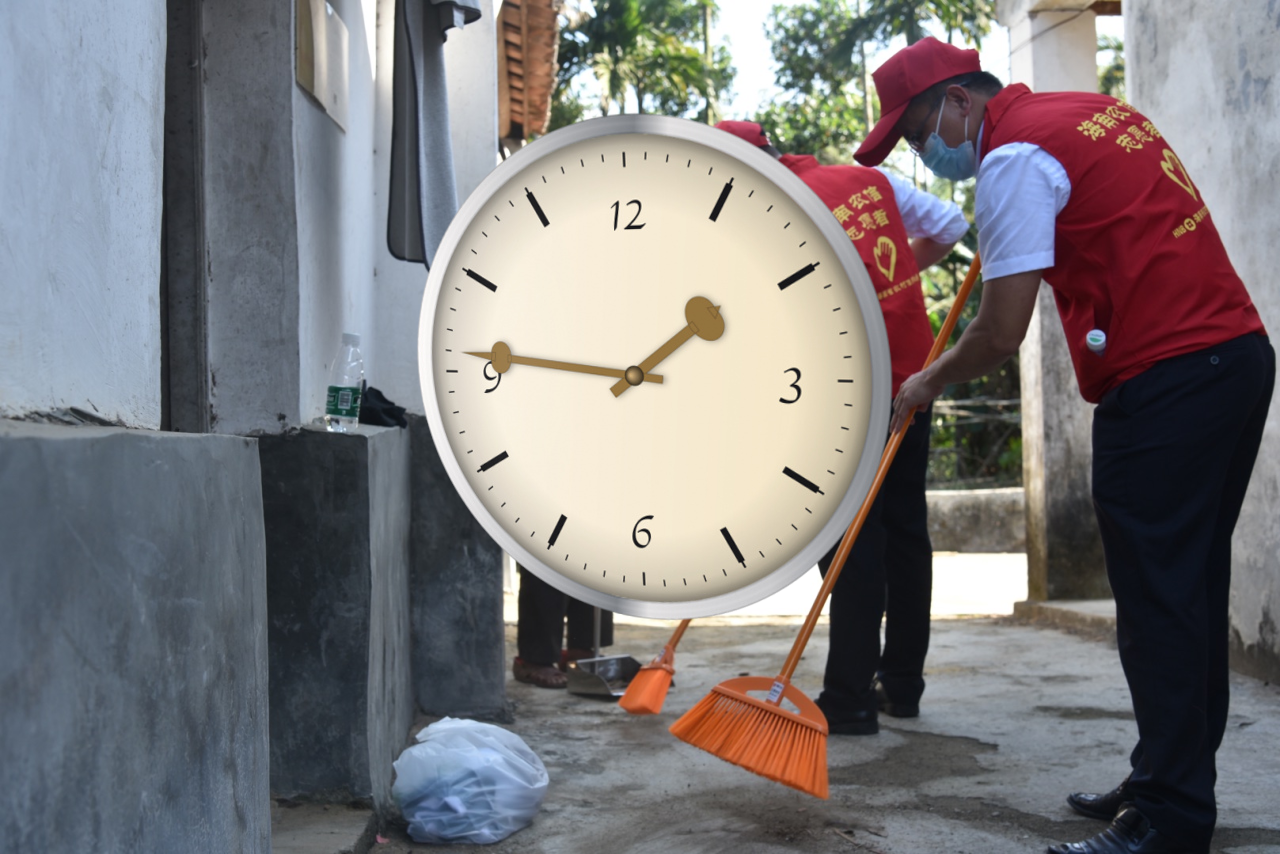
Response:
1.46
